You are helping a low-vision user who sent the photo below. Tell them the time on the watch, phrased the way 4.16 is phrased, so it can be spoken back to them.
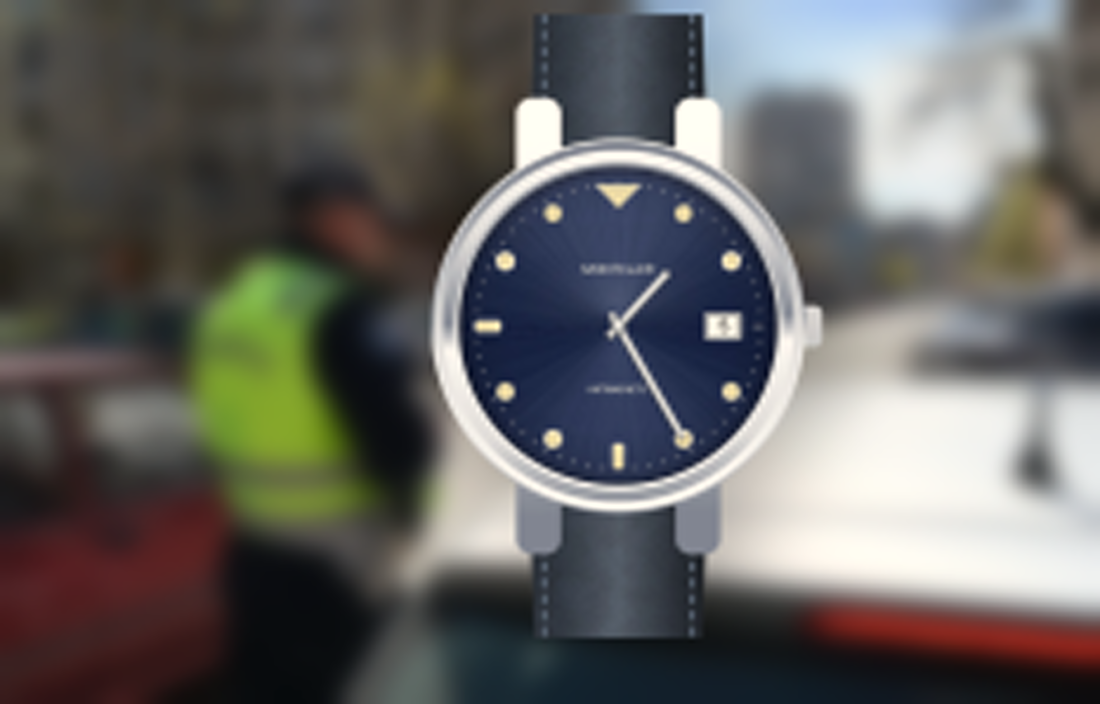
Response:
1.25
